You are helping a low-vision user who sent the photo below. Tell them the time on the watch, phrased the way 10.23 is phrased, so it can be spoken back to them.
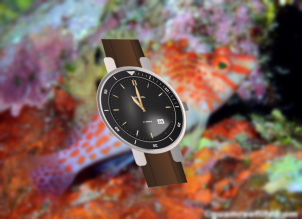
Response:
11.00
